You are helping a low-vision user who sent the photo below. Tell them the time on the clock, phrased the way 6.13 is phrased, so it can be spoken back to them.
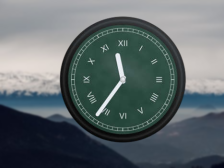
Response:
11.36
